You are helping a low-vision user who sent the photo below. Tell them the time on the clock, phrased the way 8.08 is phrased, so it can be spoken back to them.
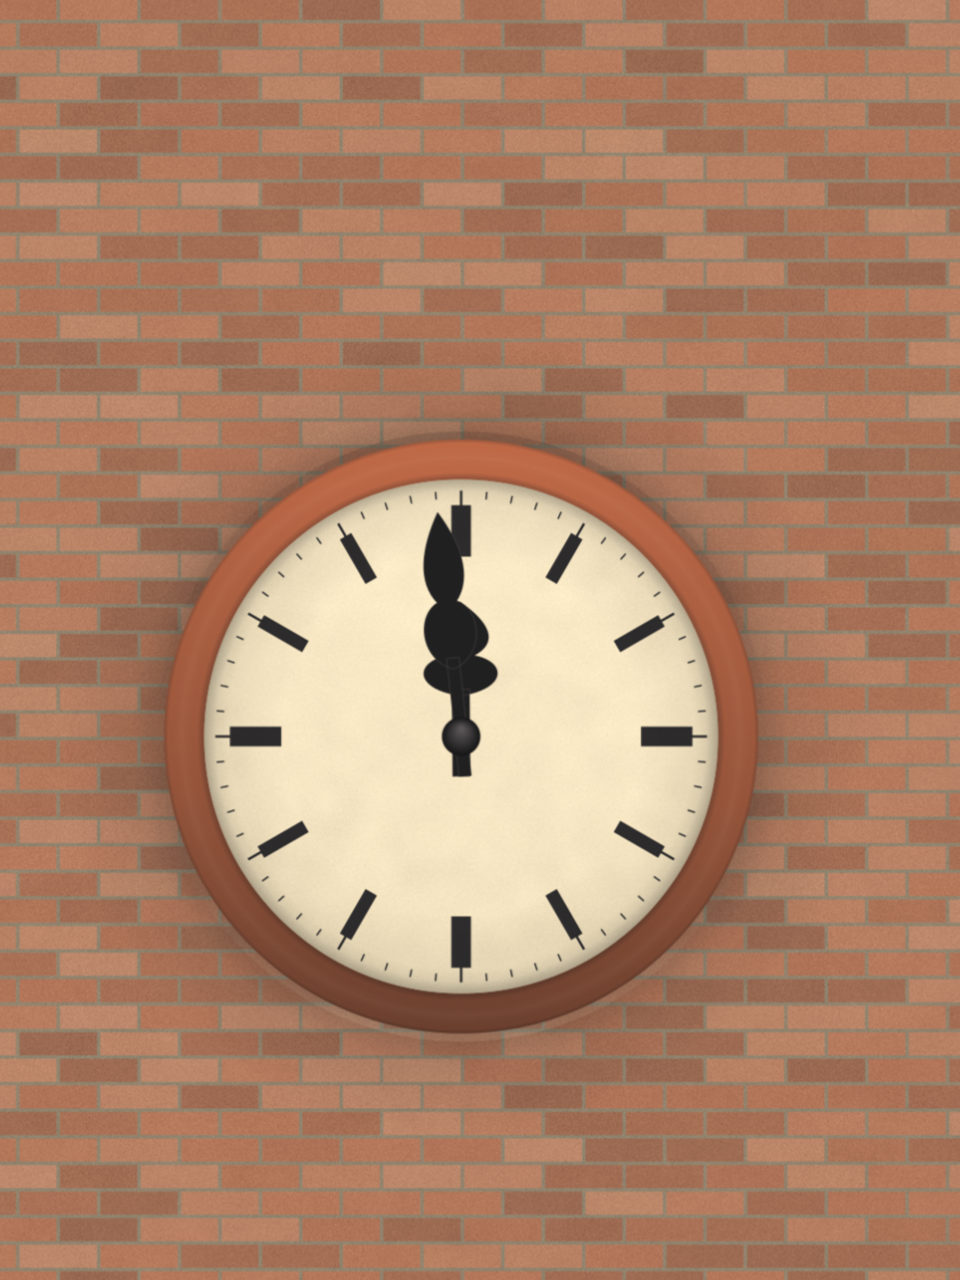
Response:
11.59
